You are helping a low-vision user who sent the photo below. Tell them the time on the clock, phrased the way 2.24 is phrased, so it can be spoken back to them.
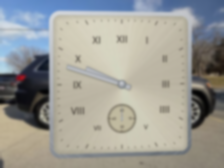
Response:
9.48
